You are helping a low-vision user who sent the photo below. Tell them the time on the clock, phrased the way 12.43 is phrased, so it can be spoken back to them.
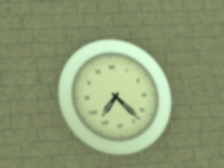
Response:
7.23
